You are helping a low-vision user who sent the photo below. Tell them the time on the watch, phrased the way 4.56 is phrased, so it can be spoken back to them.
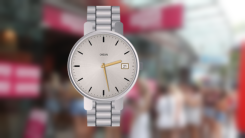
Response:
2.28
